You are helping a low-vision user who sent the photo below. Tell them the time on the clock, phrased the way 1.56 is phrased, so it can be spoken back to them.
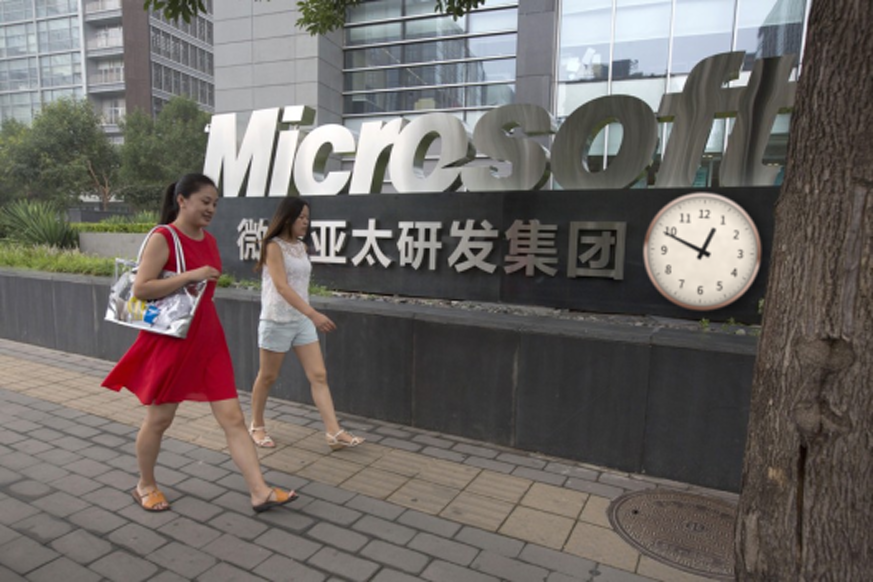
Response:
12.49
